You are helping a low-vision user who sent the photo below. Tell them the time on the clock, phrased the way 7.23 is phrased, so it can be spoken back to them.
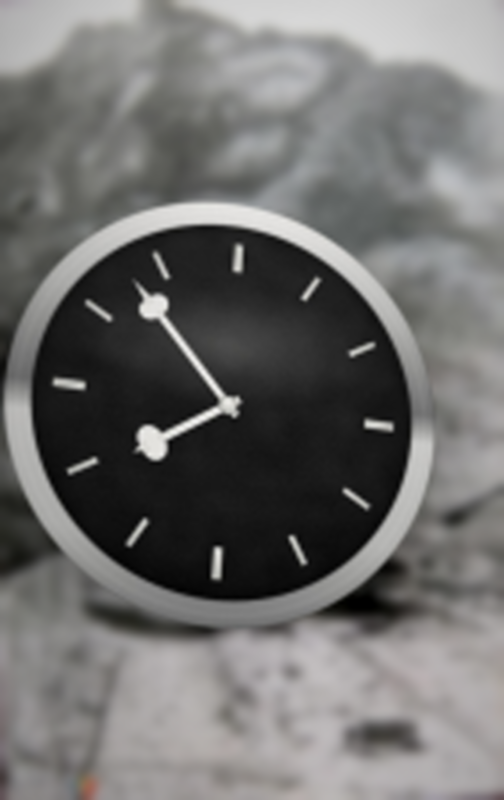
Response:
7.53
